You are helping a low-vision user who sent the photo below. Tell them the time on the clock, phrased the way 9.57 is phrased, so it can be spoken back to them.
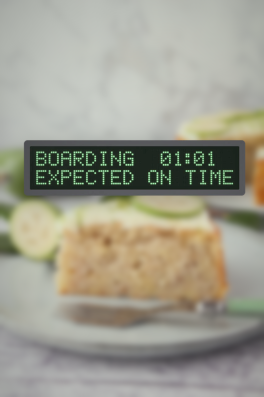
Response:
1.01
